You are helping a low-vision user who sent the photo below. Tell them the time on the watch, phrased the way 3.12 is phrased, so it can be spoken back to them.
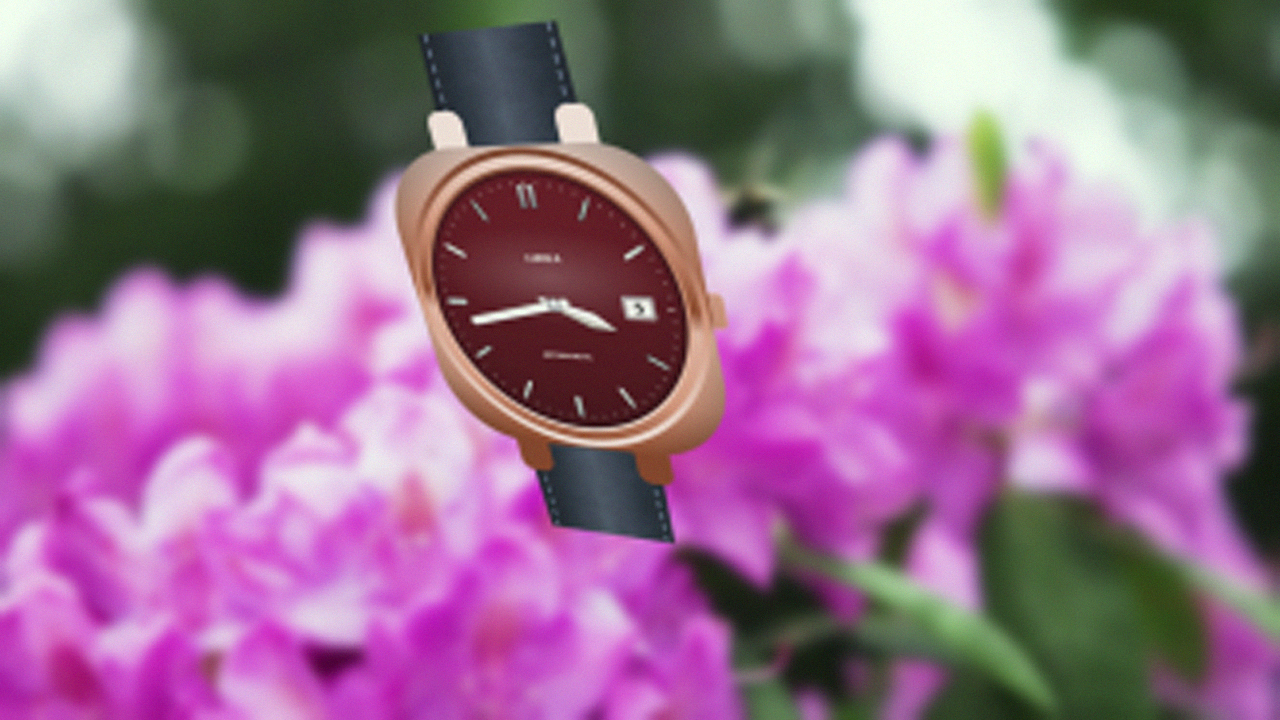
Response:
3.43
